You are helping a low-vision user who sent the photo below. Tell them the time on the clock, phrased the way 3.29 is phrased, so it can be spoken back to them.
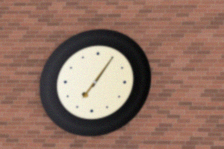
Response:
7.05
